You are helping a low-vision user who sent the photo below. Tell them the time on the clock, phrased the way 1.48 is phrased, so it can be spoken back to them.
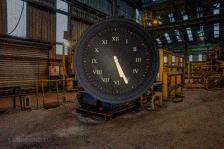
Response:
5.26
